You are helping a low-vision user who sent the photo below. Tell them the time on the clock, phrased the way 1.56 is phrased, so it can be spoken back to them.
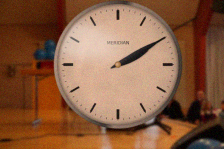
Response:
2.10
